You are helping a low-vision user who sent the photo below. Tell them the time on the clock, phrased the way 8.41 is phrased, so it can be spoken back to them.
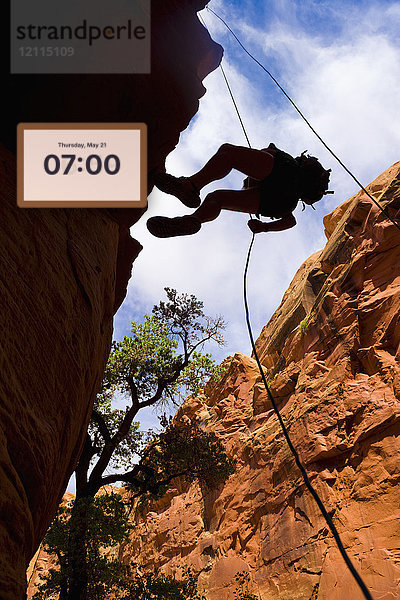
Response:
7.00
